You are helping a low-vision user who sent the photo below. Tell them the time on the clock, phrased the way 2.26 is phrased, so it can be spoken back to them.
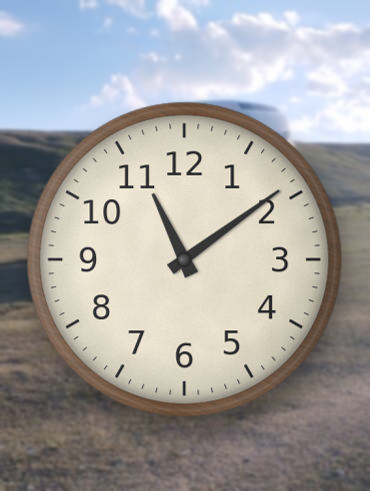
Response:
11.09
